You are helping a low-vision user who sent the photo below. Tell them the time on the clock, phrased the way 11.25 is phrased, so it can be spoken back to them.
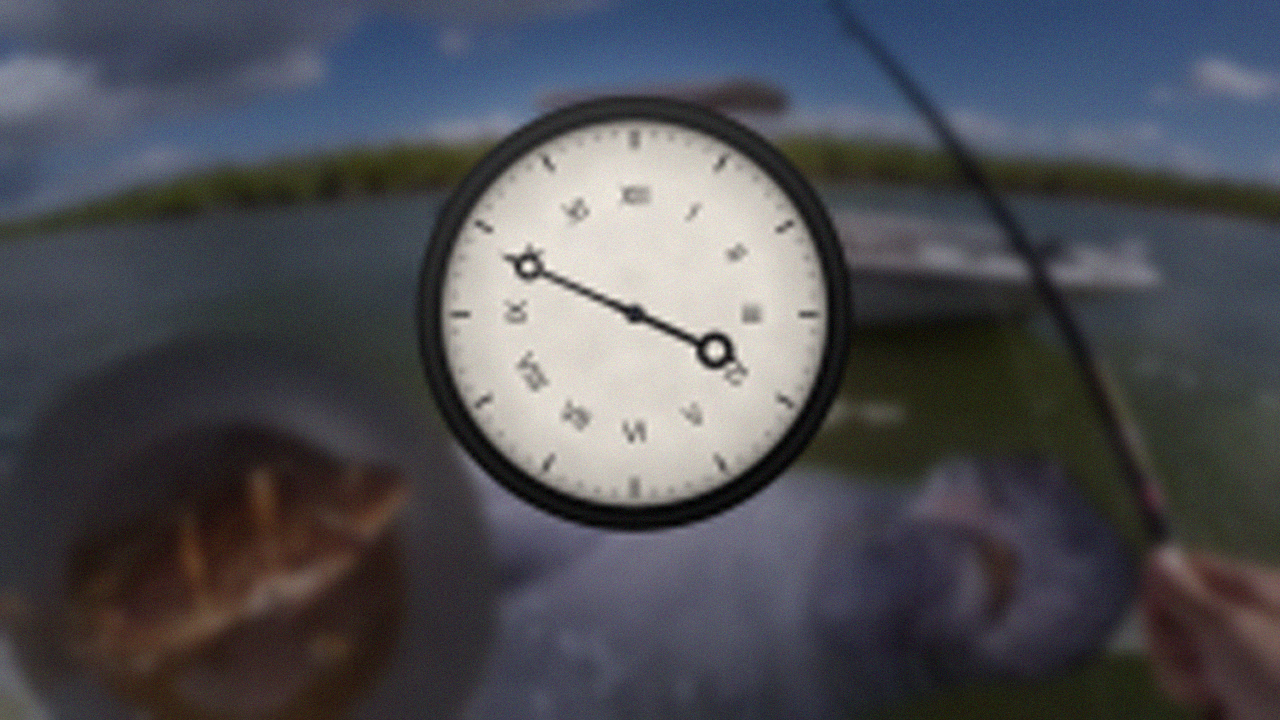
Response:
3.49
